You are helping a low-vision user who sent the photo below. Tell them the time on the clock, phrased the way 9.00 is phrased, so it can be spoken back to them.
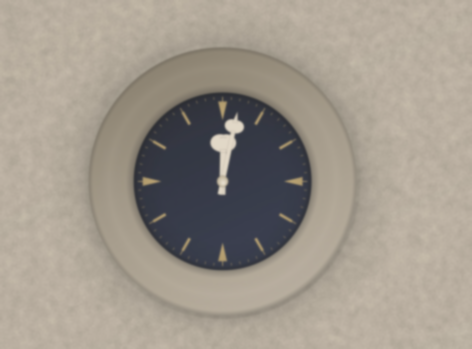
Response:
12.02
